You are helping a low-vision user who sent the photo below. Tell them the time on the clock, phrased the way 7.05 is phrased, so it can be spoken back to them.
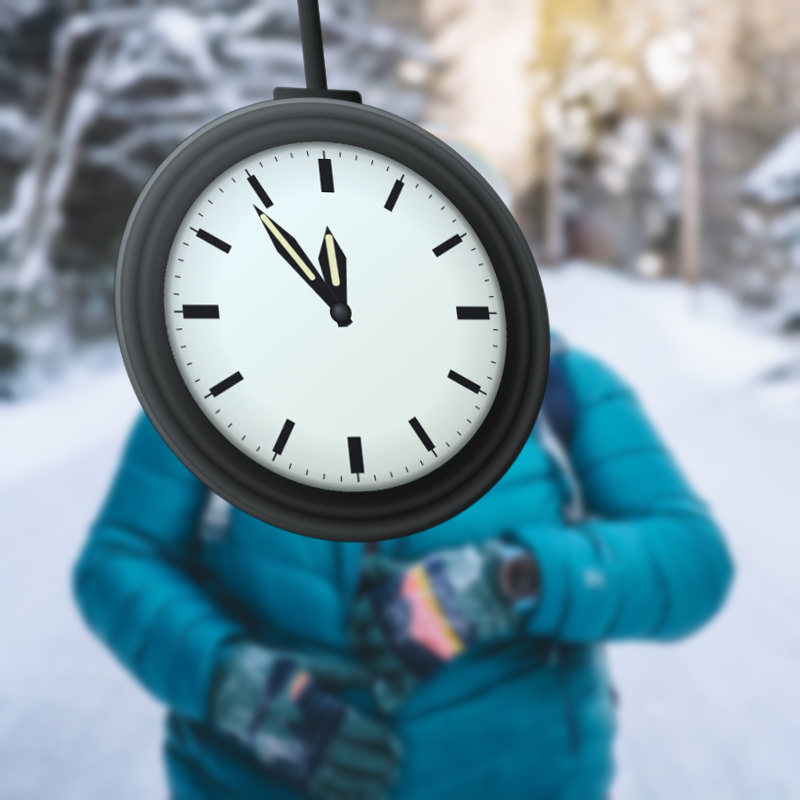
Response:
11.54
